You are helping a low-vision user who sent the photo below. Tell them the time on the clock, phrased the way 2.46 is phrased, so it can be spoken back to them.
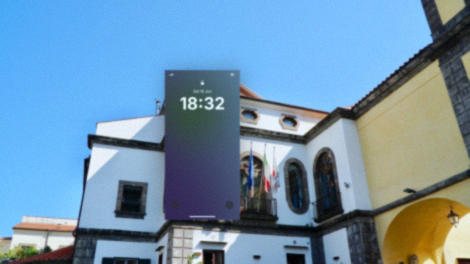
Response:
18.32
